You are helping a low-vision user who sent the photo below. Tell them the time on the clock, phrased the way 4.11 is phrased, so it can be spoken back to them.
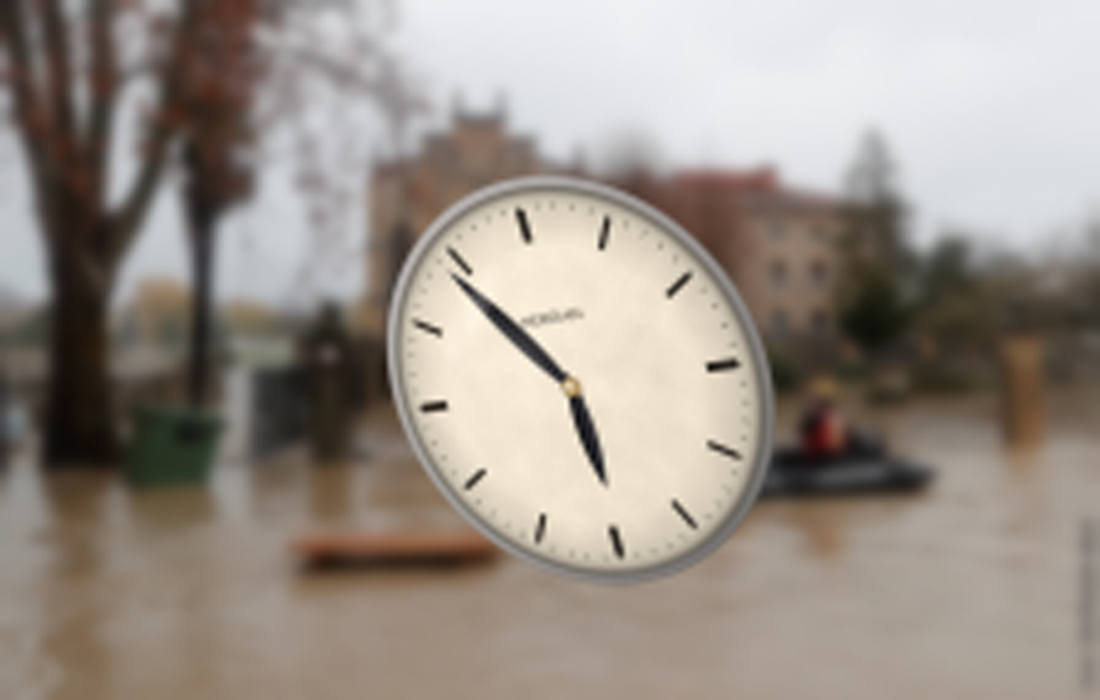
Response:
5.54
